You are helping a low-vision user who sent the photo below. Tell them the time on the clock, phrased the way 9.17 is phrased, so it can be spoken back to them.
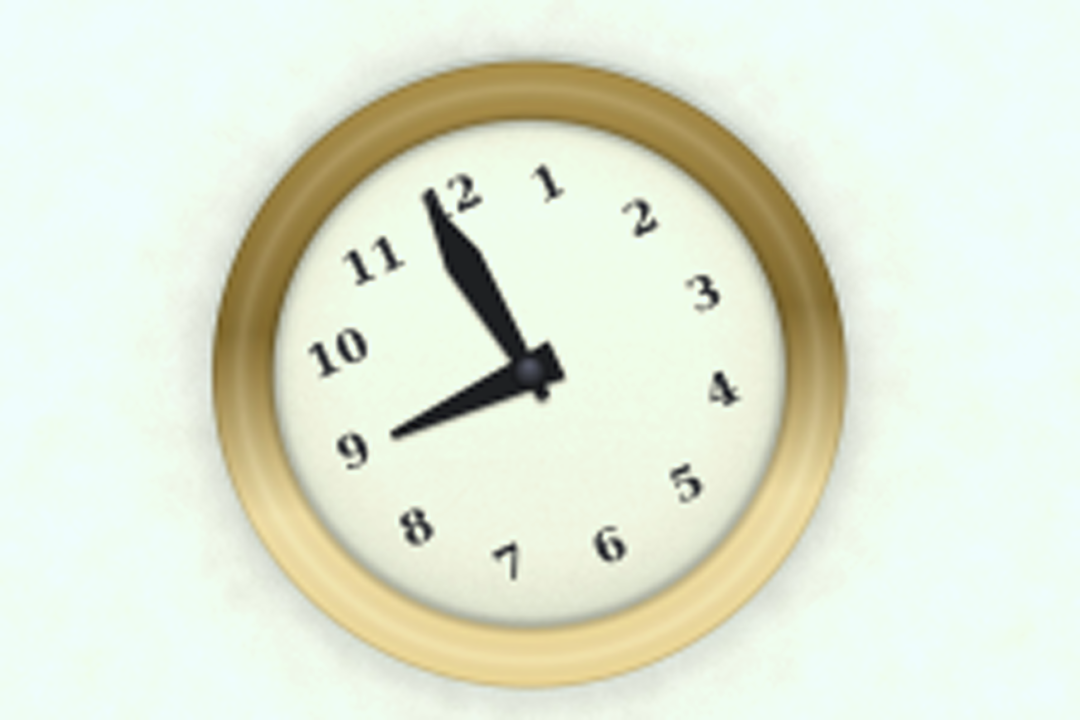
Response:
8.59
